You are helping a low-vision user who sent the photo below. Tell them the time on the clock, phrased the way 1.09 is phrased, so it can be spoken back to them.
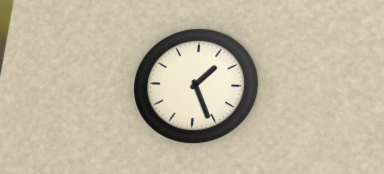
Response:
1.26
